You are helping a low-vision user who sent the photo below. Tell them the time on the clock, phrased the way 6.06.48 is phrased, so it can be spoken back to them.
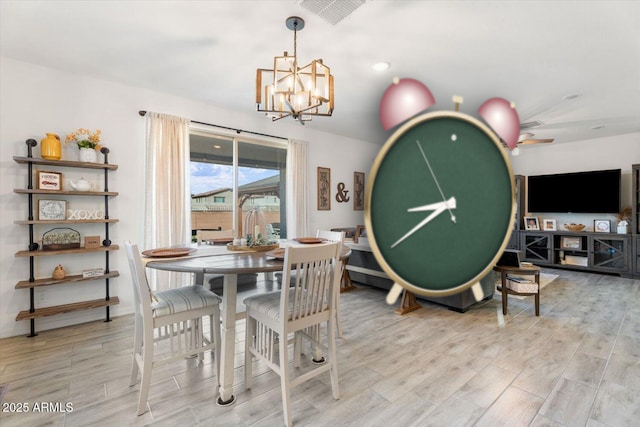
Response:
8.38.54
